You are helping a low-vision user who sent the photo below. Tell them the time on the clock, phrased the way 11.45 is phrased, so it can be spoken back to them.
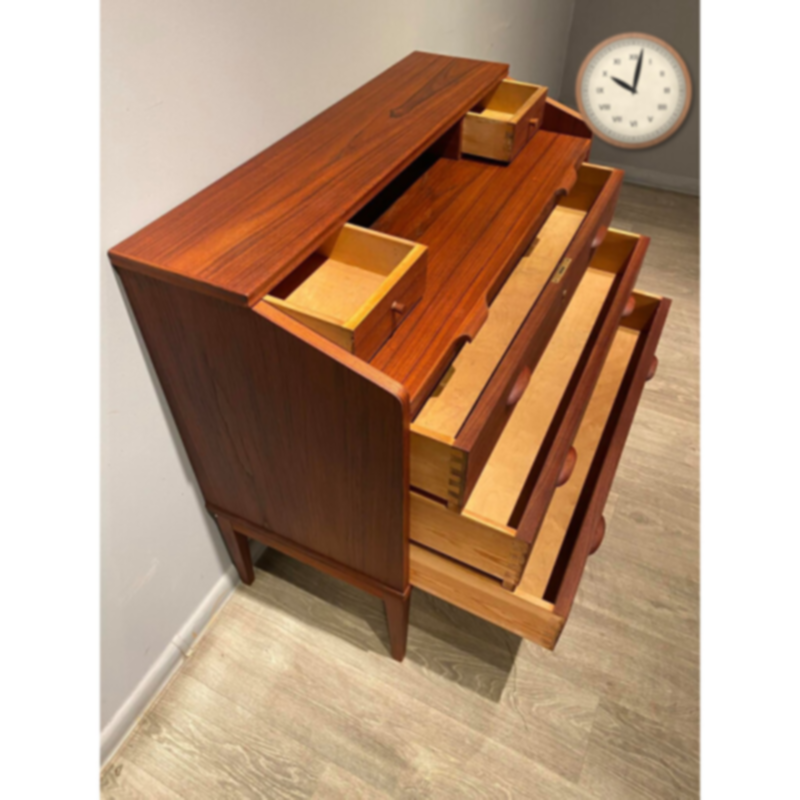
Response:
10.02
